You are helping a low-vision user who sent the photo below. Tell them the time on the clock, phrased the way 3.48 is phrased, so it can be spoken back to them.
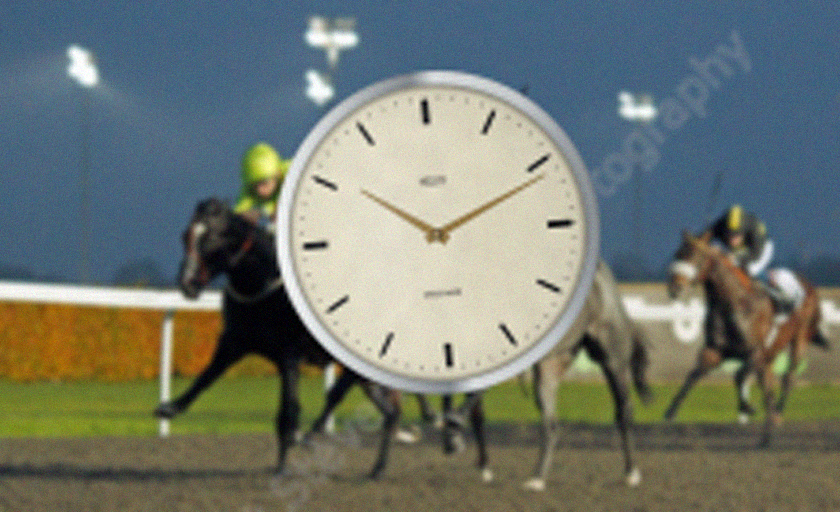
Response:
10.11
